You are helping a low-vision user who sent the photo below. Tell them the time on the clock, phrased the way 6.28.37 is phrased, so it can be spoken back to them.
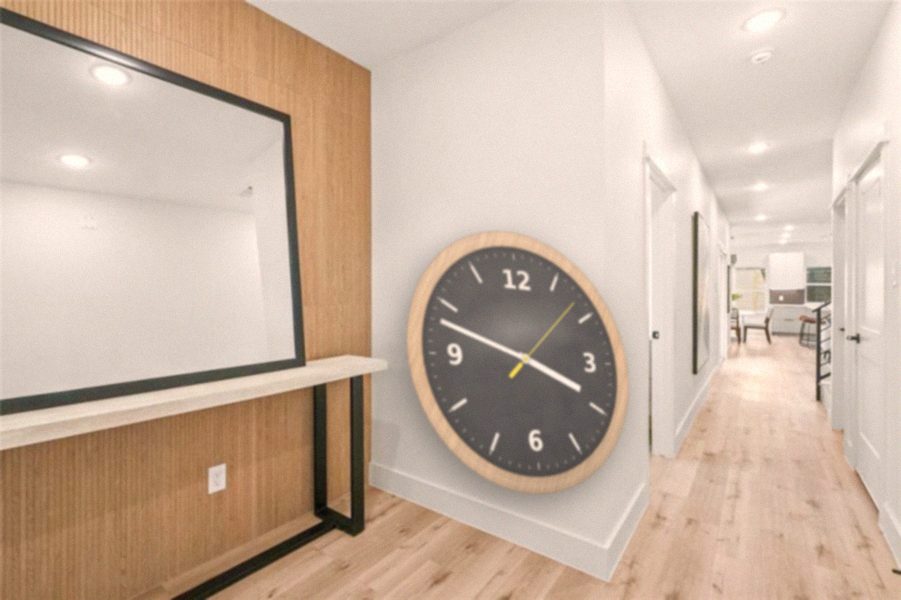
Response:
3.48.08
